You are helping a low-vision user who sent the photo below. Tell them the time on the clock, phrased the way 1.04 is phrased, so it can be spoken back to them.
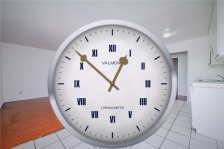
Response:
12.52
